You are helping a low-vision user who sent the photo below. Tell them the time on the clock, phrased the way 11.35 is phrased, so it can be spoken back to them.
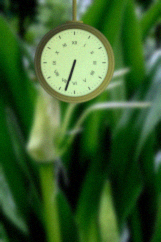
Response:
6.33
